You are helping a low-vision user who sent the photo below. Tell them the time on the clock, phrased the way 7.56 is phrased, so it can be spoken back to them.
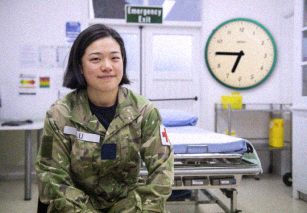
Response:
6.45
